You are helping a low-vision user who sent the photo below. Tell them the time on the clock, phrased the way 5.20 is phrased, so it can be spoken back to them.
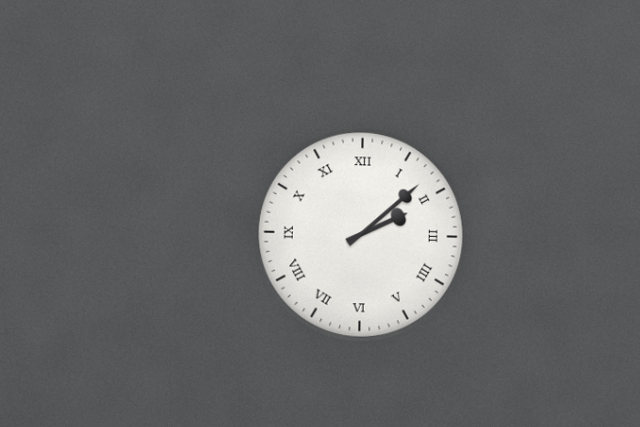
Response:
2.08
